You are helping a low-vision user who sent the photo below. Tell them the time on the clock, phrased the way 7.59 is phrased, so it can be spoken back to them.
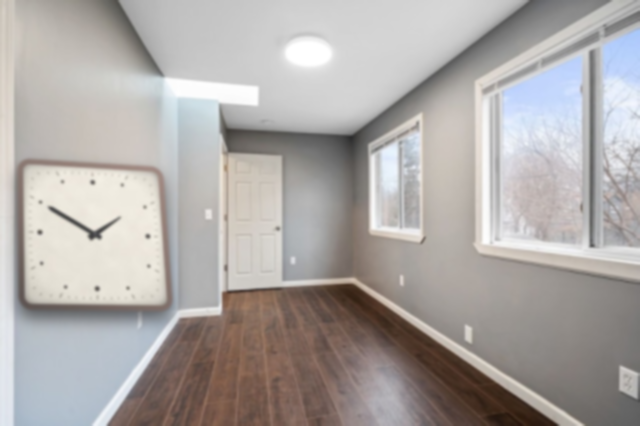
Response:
1.50
